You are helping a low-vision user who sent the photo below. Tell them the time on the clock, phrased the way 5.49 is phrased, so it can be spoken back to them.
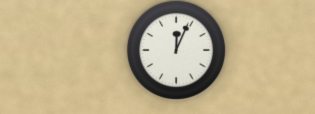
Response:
12.04
